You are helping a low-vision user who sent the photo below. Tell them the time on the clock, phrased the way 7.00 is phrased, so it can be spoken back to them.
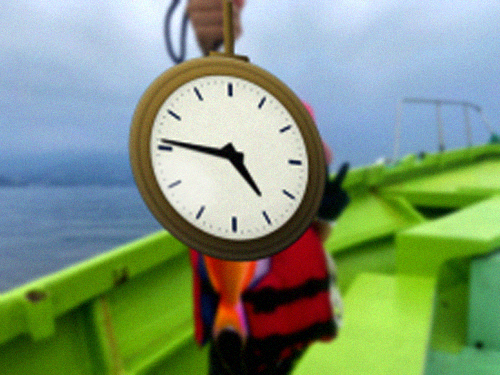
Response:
4.46
